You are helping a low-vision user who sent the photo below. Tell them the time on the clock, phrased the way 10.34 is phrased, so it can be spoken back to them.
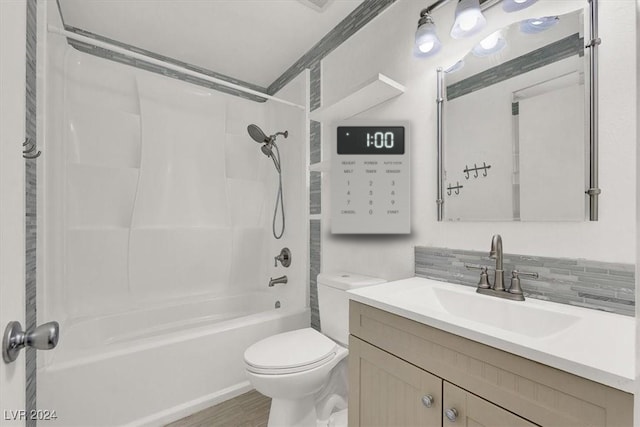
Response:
1.00
